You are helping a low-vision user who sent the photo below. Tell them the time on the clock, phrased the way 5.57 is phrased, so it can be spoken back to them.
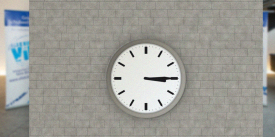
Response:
3.15
